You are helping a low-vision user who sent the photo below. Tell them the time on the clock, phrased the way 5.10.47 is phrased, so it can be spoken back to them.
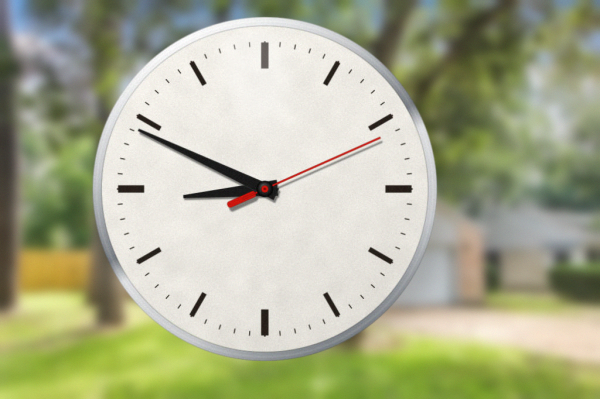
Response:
8.49.11
